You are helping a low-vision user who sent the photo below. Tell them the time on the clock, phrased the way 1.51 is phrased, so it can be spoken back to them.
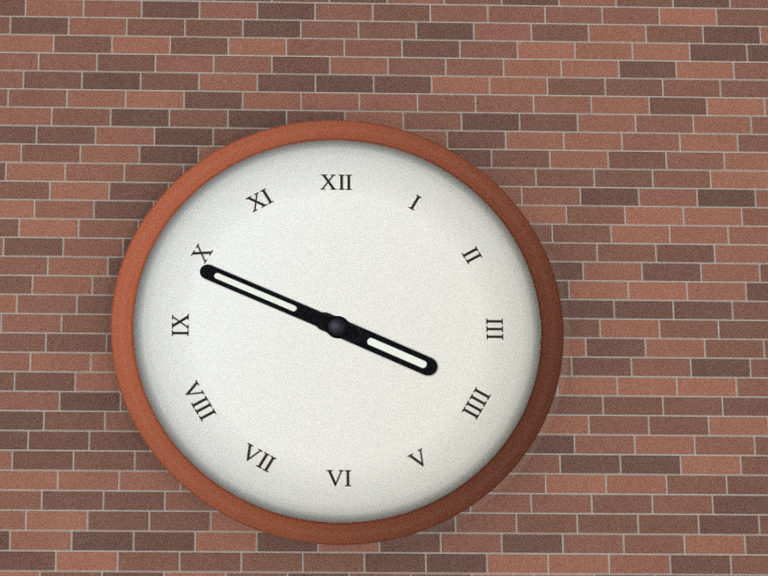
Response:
3.49
